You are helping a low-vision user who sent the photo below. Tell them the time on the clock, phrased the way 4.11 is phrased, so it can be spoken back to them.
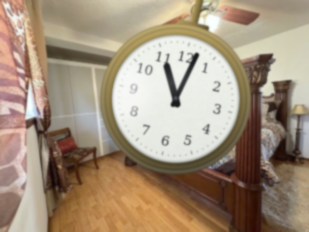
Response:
11.02
